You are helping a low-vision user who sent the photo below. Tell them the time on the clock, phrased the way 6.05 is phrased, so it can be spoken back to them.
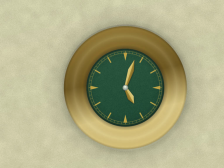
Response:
5.03
